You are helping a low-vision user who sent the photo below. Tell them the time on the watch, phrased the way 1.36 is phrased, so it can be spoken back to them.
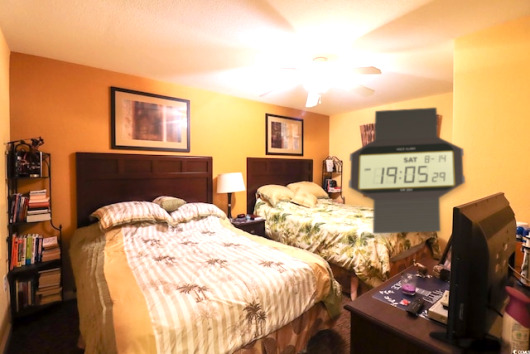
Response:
19.05
